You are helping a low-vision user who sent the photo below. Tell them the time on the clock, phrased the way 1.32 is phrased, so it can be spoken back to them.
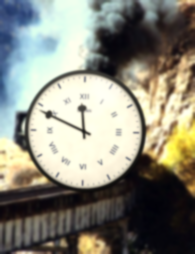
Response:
11.49
